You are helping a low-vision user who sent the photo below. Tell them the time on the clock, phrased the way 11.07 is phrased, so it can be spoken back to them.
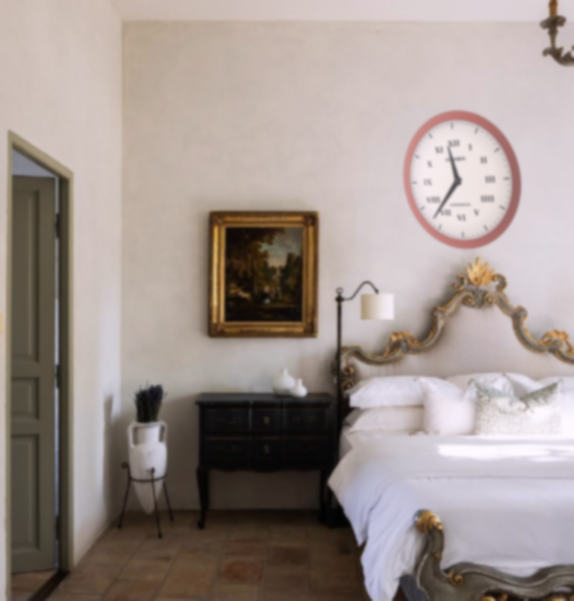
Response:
11.37
